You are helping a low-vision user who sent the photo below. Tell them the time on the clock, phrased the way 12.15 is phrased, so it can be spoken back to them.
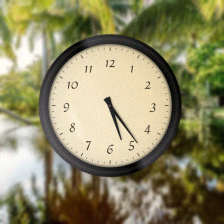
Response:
5.24
